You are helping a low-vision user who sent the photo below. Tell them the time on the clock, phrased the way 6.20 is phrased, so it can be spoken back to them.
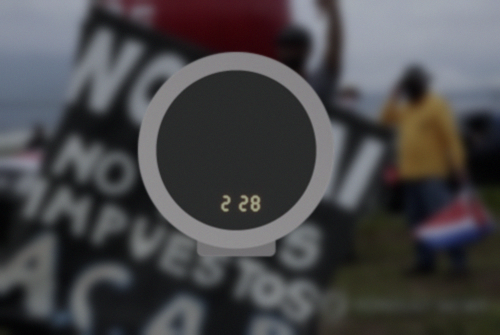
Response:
2.28
